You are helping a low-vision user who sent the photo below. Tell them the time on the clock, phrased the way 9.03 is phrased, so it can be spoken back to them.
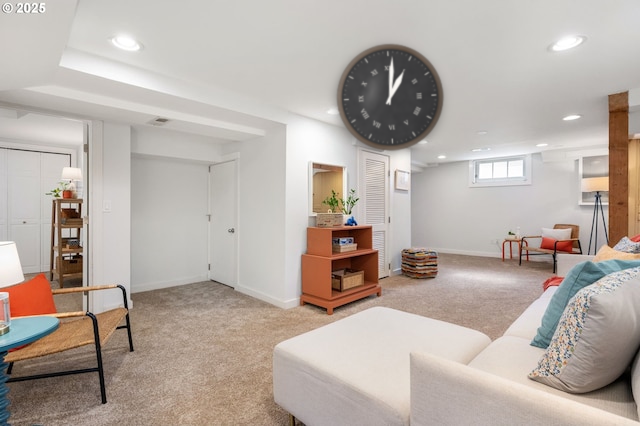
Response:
1.01
